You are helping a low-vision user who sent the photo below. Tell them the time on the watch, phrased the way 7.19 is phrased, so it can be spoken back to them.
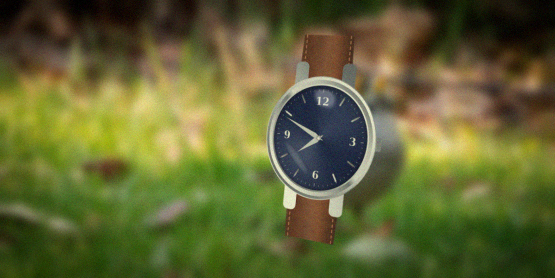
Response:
7.49
